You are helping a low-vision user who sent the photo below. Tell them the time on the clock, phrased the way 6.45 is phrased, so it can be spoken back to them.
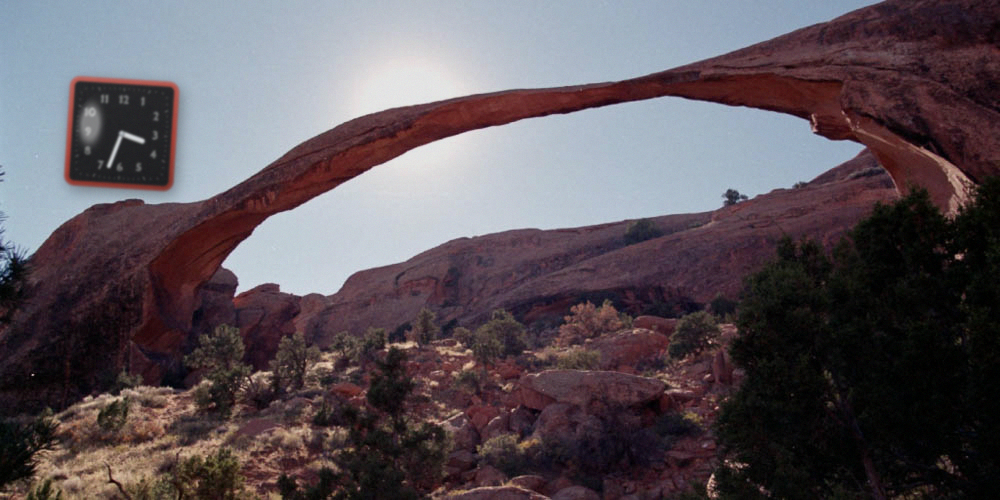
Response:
3.33
